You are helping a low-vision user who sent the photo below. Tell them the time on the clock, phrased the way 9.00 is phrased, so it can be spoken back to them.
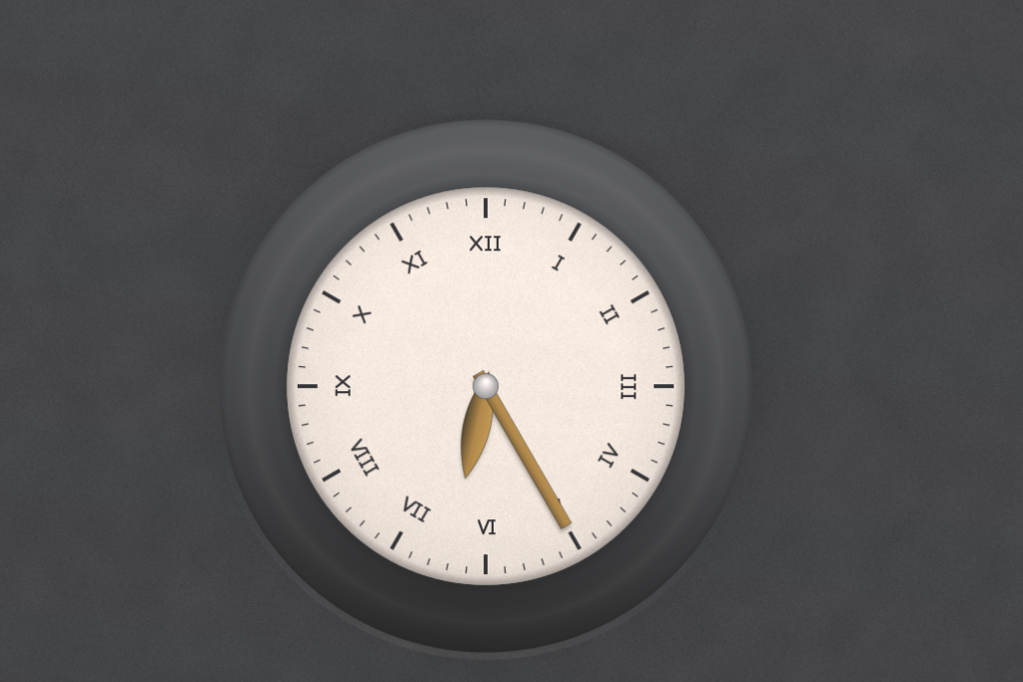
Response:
6.25
